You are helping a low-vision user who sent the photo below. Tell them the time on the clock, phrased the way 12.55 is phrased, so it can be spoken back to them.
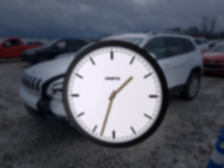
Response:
1.33
